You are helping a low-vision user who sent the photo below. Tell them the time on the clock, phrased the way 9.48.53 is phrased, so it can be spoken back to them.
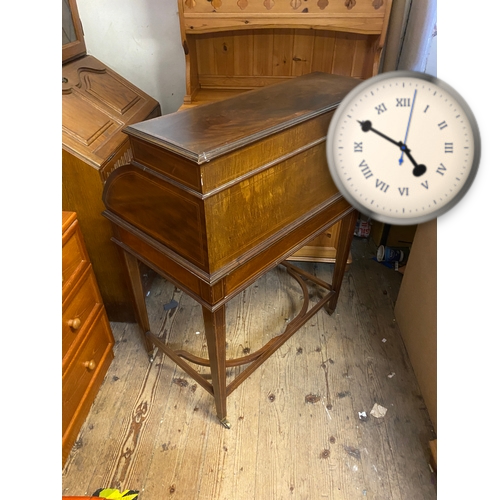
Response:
4.50.02
